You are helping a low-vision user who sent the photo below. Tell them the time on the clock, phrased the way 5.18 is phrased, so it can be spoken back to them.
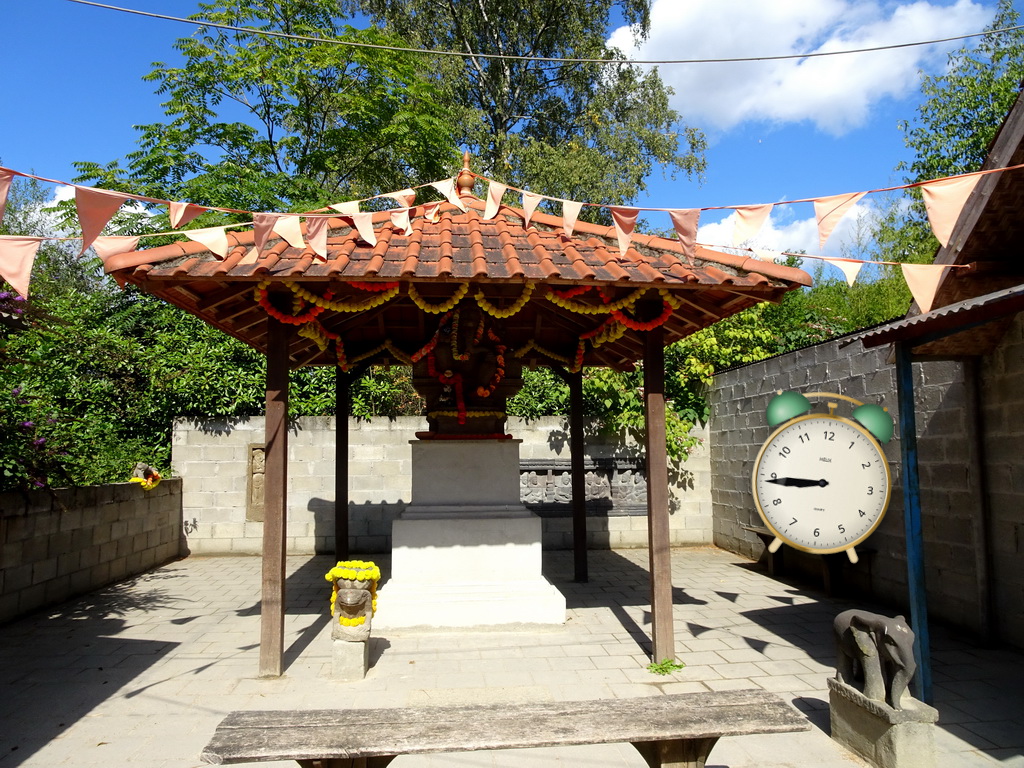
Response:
8.44
